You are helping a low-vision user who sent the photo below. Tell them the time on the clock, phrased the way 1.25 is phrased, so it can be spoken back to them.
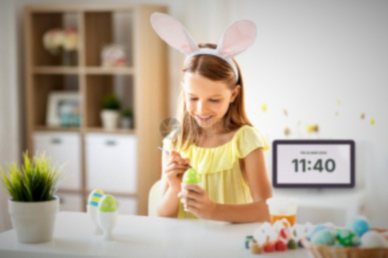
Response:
11.40
